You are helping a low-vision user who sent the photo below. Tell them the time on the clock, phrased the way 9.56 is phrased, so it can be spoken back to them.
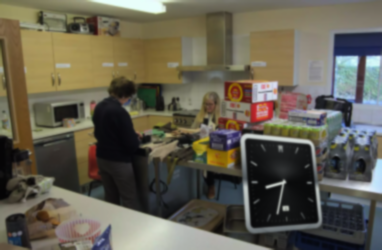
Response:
8.33
